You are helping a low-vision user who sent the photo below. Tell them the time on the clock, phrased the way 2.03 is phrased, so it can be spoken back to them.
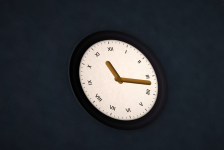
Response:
11.17
